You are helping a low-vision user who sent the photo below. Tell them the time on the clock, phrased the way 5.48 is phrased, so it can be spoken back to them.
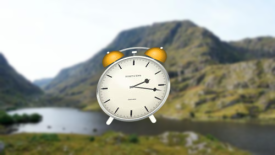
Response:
2.17
